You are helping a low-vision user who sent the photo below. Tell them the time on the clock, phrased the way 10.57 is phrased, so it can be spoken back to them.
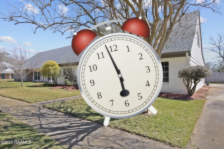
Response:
5.58
